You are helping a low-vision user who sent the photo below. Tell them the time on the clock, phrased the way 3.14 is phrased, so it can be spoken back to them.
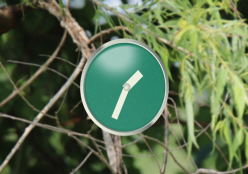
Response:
1.34
